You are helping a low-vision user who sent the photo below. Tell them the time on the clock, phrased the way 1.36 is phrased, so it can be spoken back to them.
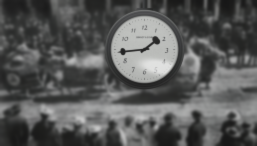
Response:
1.44
